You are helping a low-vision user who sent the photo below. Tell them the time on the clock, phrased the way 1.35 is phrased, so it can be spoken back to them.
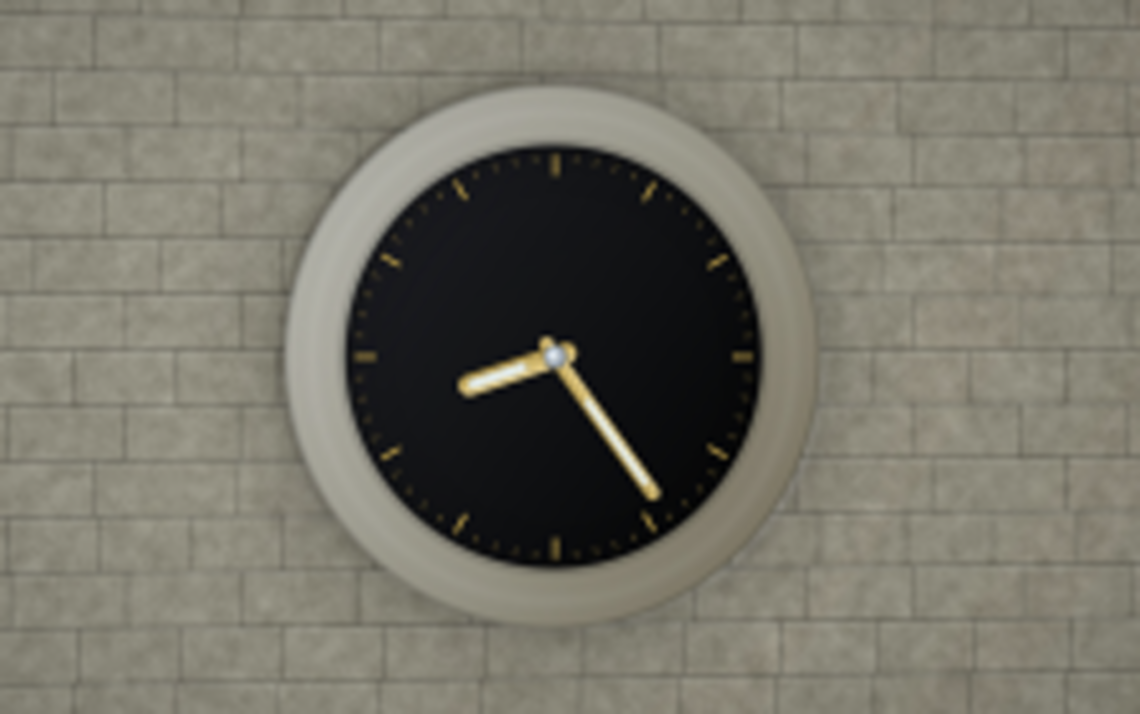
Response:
8.24
